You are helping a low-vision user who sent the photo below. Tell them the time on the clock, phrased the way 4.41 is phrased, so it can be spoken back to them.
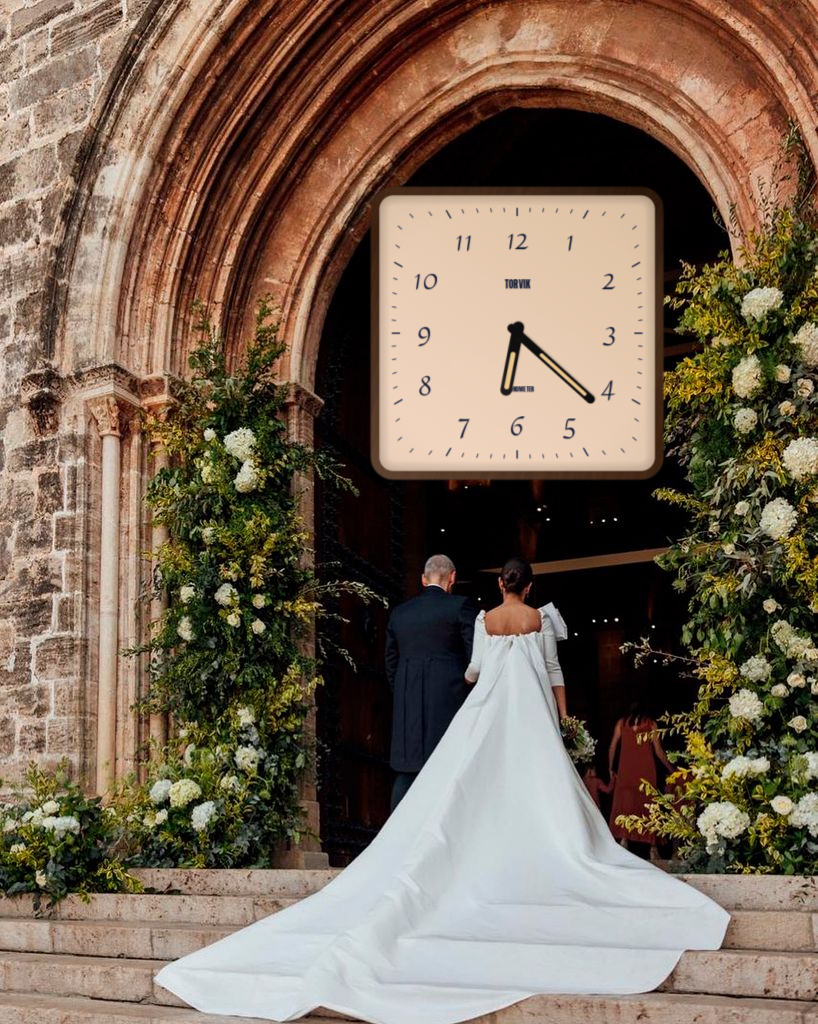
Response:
6.22
